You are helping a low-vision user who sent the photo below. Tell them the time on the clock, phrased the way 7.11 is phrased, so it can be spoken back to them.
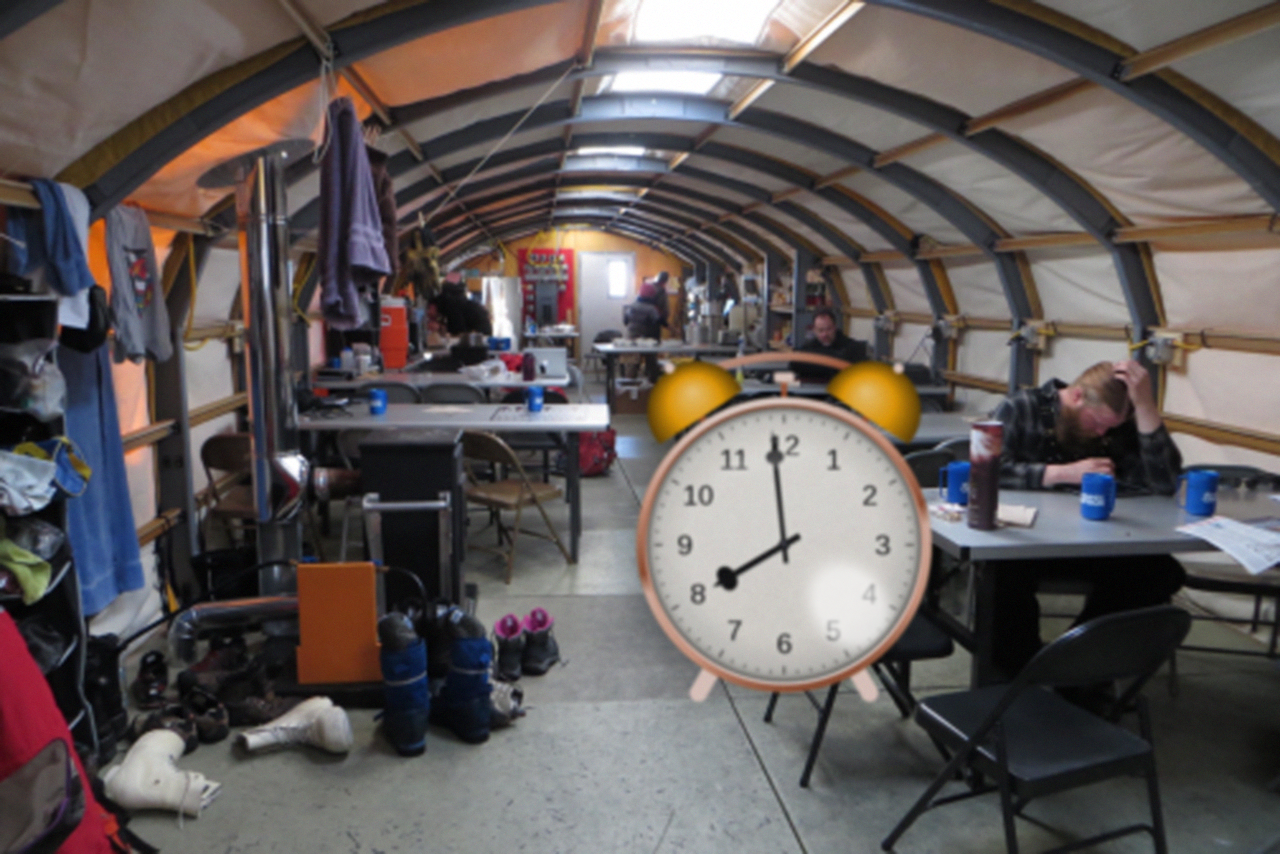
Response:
7.59
